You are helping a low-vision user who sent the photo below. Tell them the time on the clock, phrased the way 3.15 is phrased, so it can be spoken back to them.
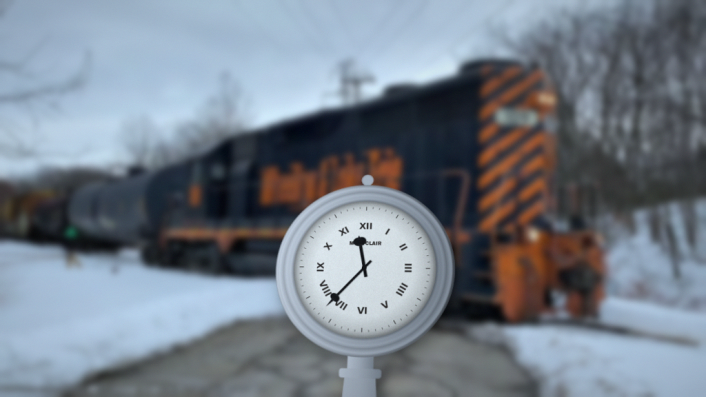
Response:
11.37
